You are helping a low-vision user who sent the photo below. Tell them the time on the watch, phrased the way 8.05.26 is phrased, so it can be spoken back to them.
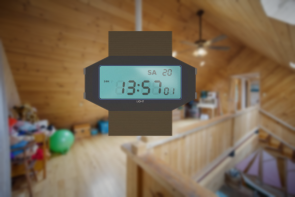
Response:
13.57.01
